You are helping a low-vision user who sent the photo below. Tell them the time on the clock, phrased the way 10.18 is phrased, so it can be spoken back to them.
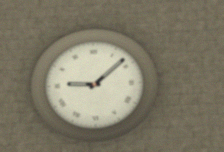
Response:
9.08
